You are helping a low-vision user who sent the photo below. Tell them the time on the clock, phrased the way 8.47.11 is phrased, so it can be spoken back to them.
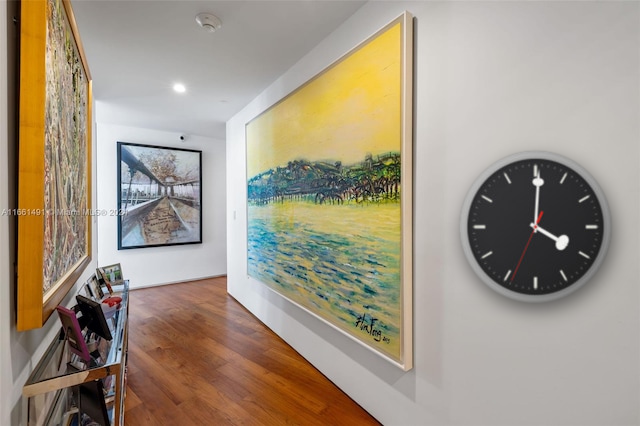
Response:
4.00.34
